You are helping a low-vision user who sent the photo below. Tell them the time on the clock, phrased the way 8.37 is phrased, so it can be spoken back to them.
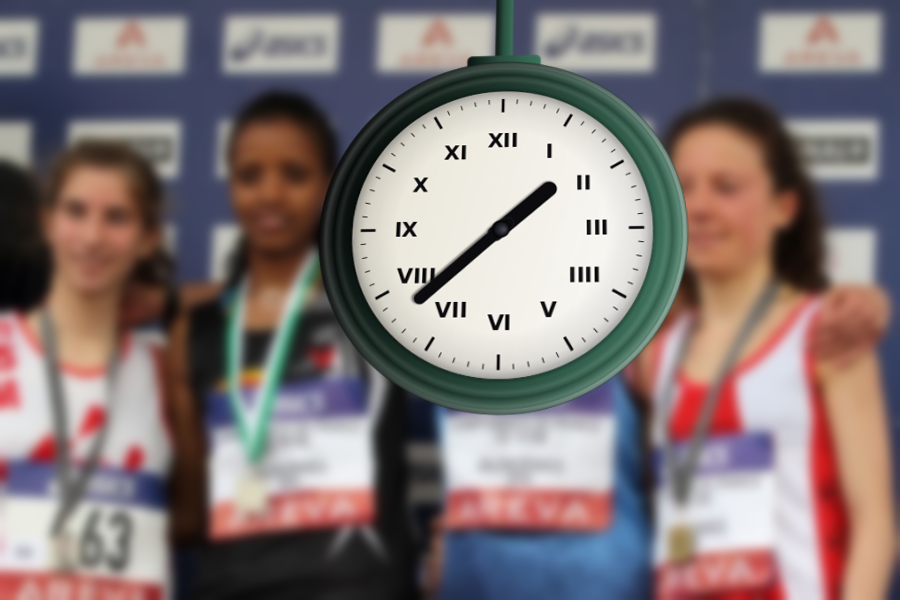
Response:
1.38
